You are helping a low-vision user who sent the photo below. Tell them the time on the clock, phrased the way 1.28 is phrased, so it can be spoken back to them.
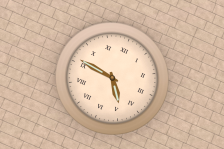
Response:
4.46
